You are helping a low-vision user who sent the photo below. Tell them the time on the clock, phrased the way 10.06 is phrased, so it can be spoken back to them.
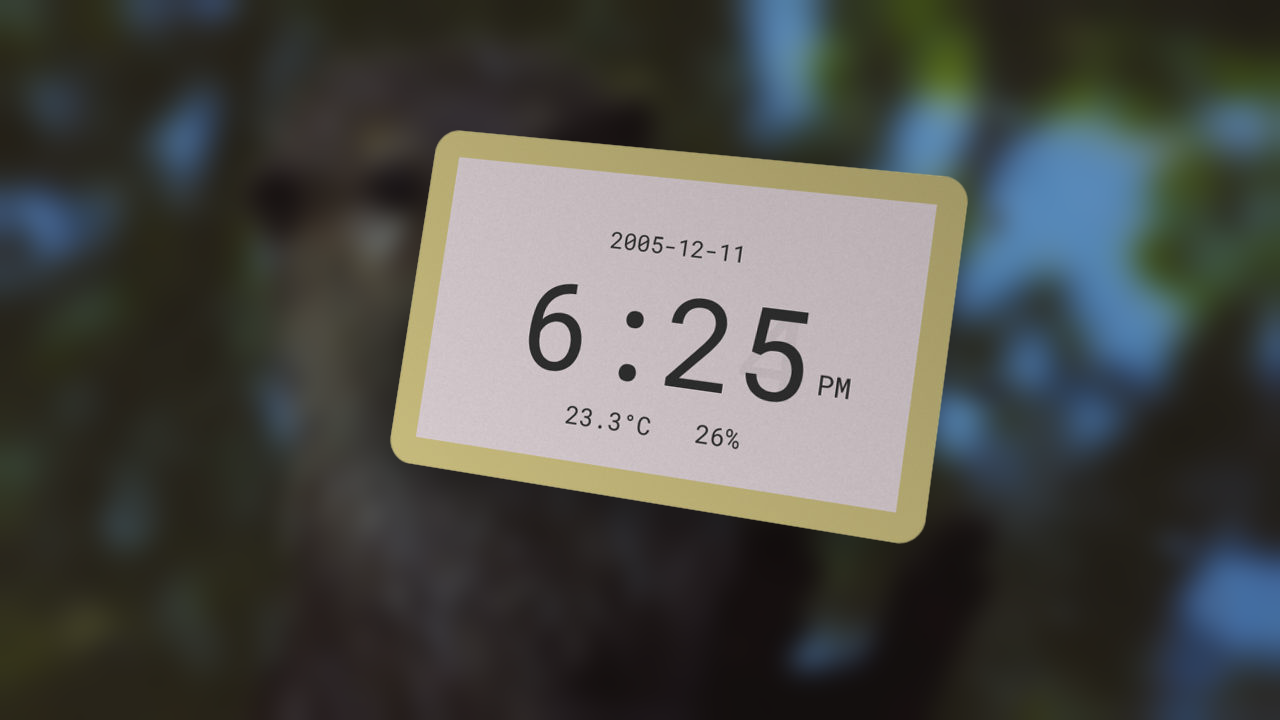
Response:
6.25
